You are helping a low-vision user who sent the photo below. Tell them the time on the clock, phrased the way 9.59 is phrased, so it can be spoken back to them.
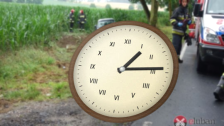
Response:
1.14
